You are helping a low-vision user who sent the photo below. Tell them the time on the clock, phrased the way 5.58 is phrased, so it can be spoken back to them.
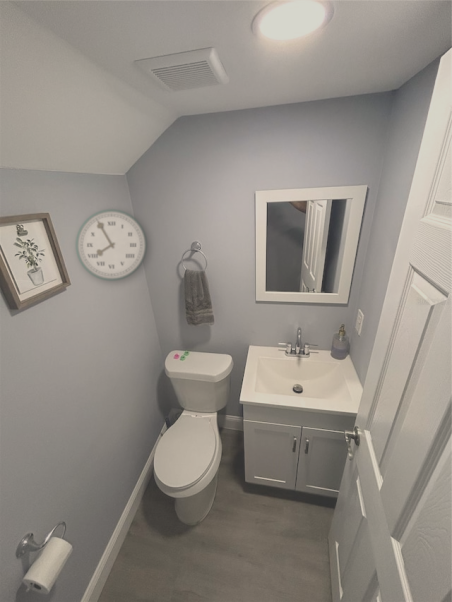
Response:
7.55
